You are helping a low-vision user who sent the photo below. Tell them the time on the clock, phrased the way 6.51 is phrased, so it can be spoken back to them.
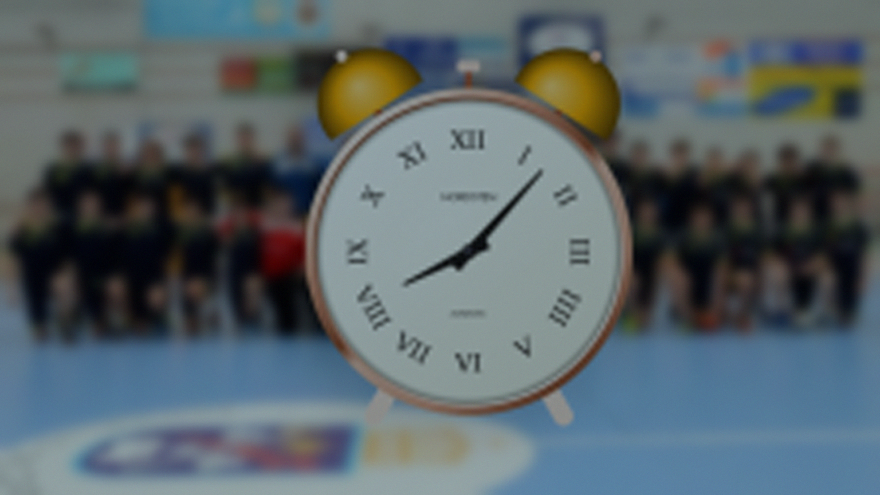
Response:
8.07
